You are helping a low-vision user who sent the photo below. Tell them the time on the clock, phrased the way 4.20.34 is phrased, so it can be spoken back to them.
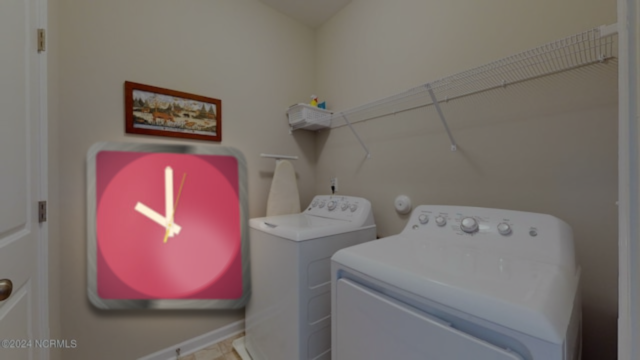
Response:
10.00.03
